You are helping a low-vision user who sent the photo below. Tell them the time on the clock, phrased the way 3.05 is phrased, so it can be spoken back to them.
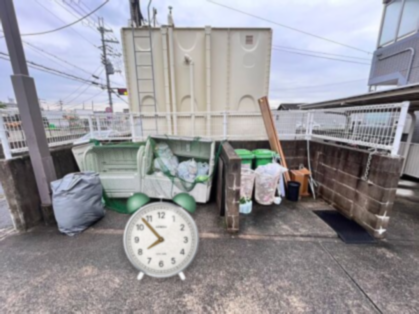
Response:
7.53
